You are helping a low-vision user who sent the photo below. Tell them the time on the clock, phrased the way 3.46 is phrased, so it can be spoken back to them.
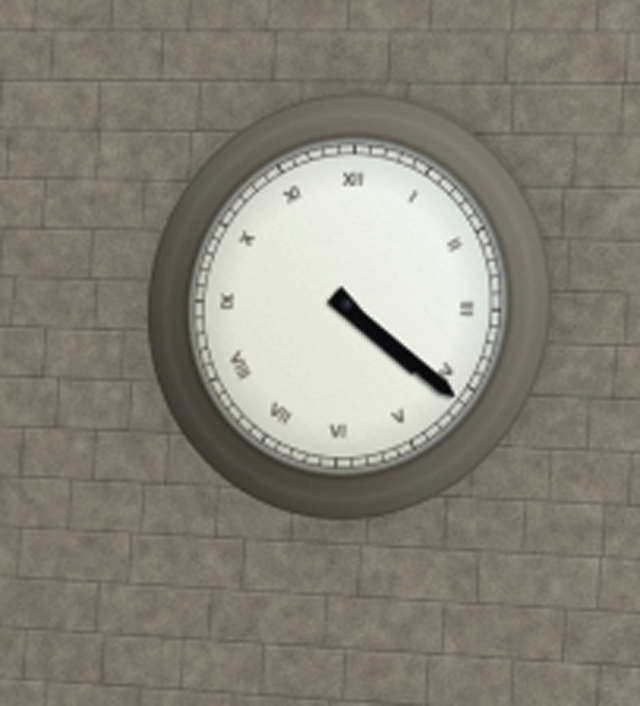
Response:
4.21
